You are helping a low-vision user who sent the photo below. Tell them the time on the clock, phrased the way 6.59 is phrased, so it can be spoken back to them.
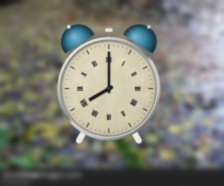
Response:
8.00
